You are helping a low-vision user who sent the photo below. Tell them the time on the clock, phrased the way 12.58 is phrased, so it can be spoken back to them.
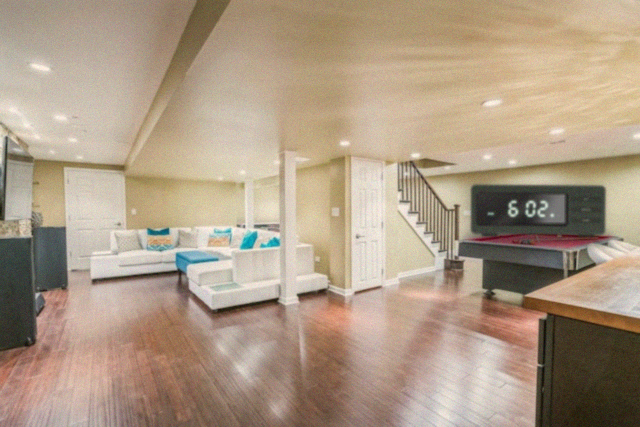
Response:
6.02
